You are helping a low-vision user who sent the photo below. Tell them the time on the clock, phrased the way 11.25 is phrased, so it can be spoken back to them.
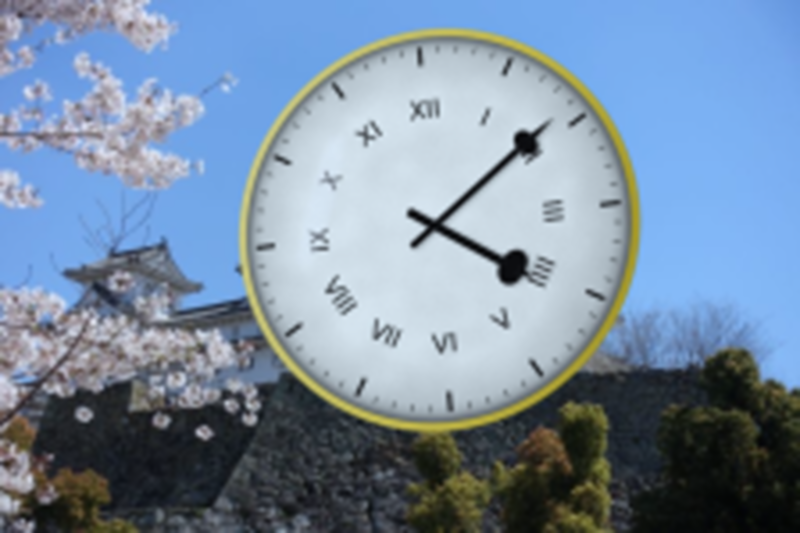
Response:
4.09
